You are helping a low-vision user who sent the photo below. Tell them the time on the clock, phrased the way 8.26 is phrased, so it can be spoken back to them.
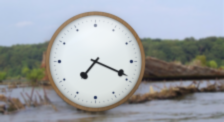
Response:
7.19
